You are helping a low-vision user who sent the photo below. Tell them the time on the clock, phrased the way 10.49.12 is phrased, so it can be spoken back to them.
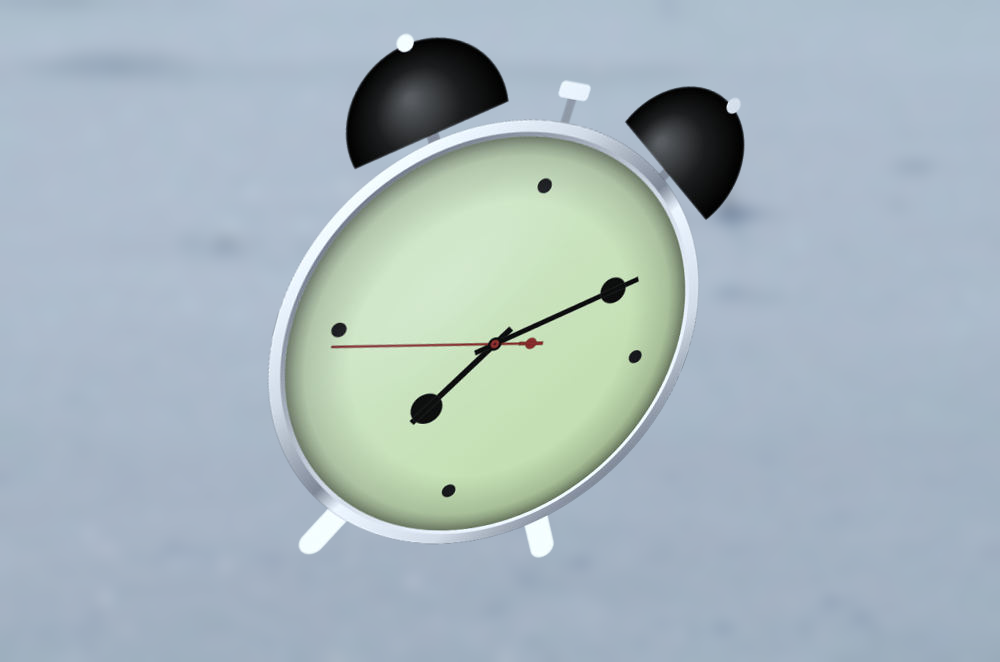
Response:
7.09.44
